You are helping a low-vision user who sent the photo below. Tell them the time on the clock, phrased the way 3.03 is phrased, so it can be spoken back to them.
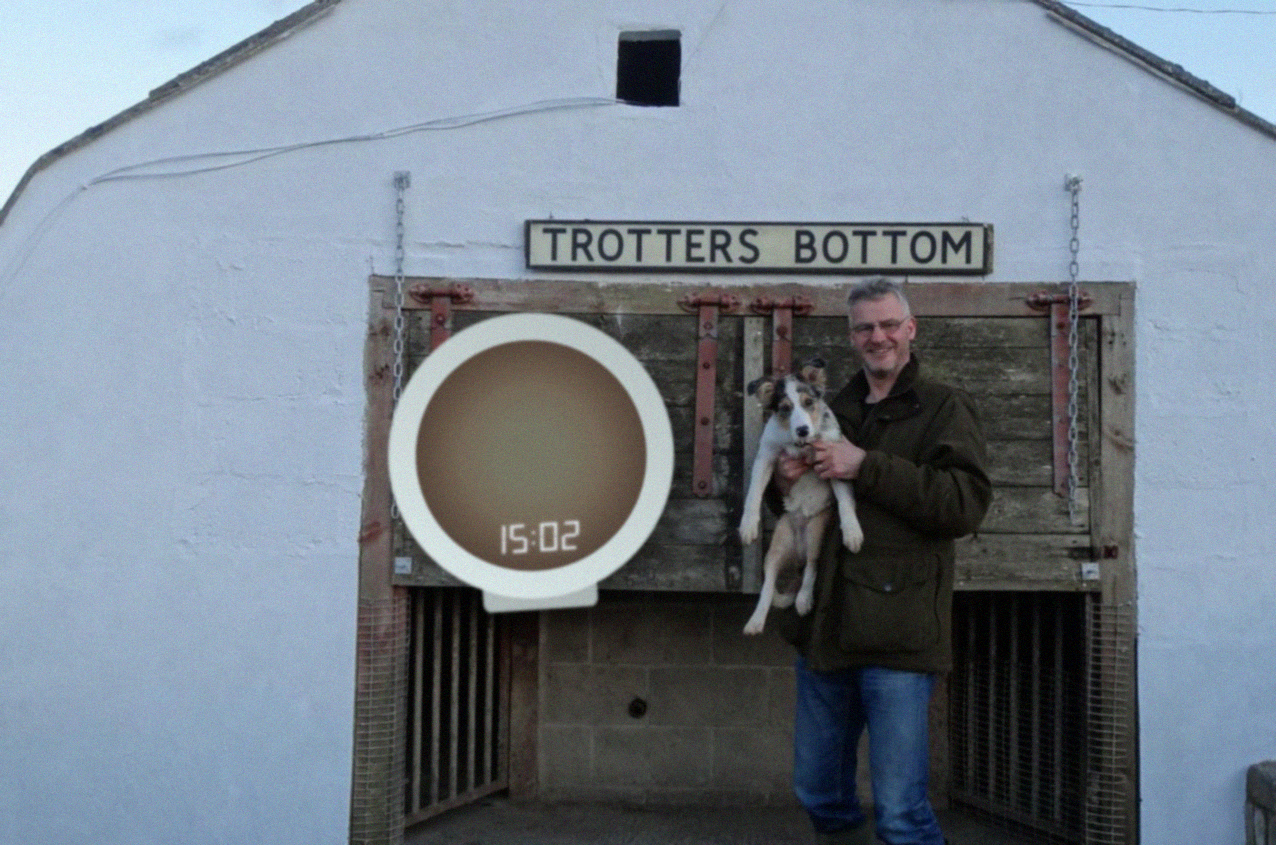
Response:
15.02
